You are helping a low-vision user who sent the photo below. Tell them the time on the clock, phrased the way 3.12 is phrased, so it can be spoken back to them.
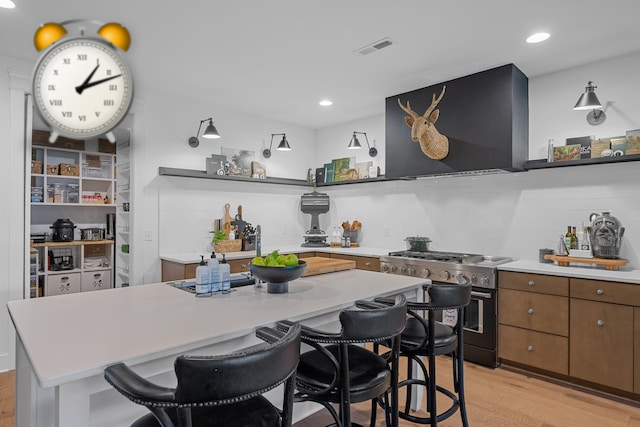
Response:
1.12
